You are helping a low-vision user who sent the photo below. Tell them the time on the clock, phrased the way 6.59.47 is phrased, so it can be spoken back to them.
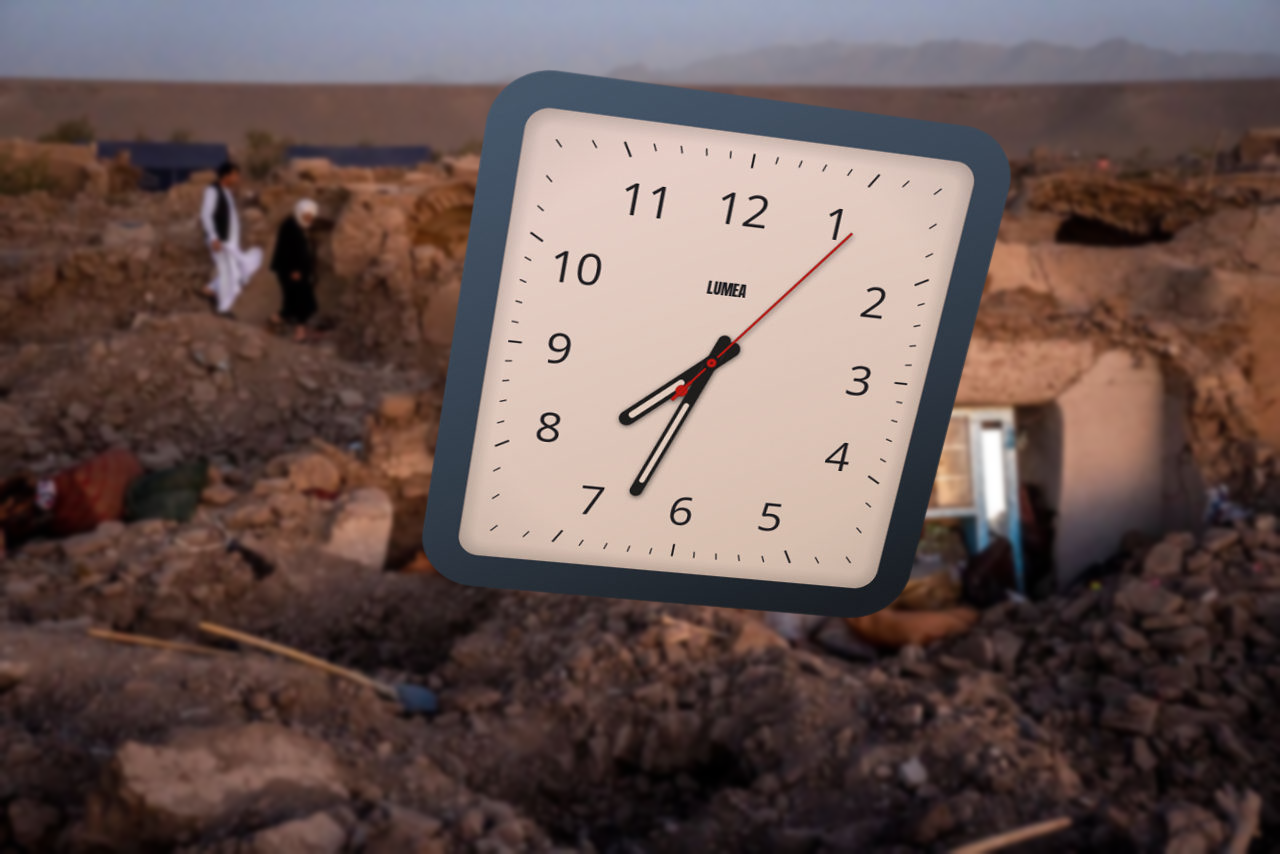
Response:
7.33.06
